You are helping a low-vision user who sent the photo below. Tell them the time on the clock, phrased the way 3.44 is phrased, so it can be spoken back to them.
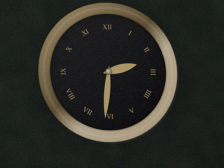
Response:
2.31
